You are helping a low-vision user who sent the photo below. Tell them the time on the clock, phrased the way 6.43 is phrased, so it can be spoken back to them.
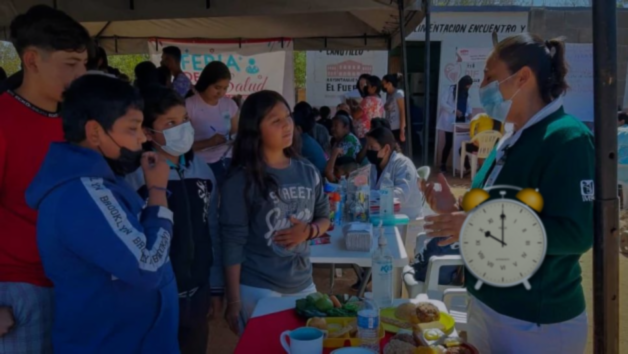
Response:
10.00
